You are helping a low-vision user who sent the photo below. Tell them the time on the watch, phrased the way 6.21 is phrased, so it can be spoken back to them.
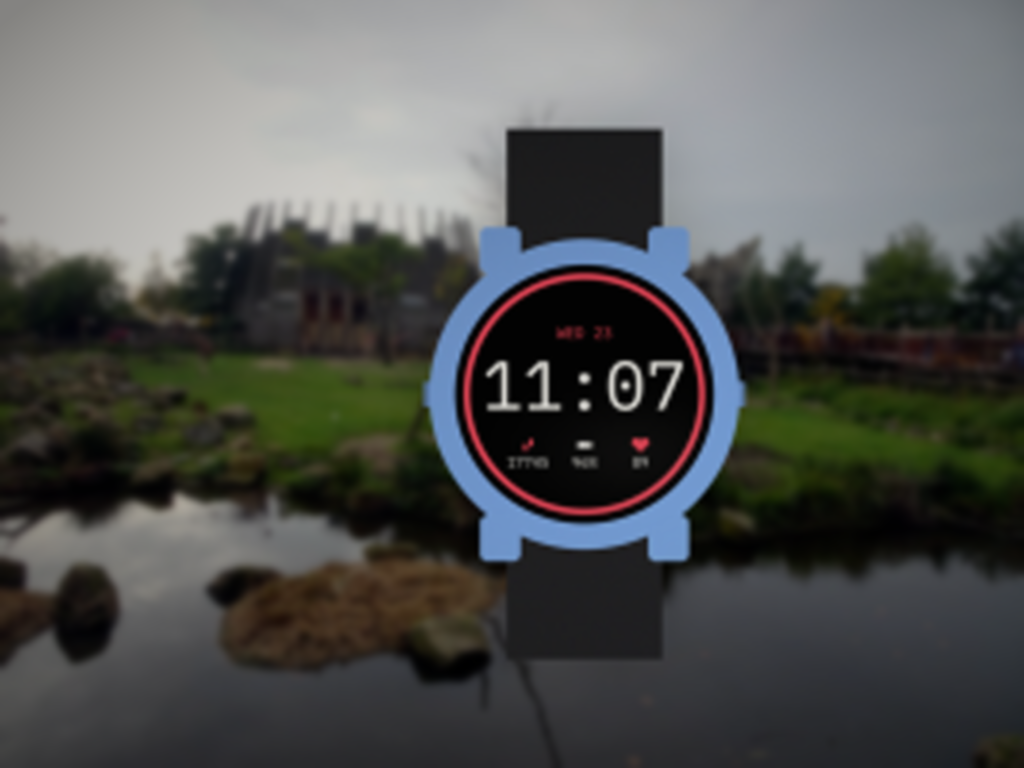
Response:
11.07
